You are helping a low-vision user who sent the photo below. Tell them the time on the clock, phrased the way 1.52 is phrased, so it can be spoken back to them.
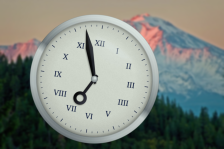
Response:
6.57
